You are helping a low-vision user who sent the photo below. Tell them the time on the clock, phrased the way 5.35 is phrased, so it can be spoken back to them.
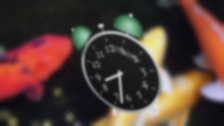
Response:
8.33
